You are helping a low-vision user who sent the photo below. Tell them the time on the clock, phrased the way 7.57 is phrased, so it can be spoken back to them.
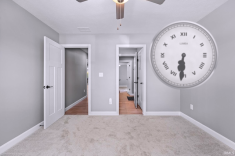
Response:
6.31
